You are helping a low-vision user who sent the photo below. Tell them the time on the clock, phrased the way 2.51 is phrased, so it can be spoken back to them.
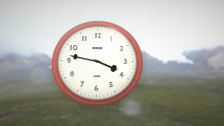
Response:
3.47
